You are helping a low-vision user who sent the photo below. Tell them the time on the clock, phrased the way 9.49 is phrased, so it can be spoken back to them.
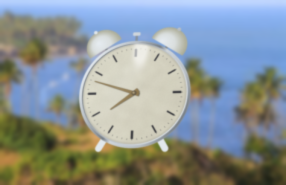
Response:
7.48
